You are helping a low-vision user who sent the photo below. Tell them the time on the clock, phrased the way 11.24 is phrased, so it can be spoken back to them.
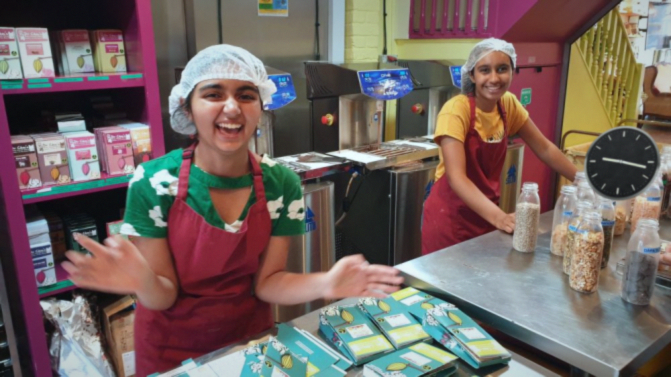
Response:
9.17
